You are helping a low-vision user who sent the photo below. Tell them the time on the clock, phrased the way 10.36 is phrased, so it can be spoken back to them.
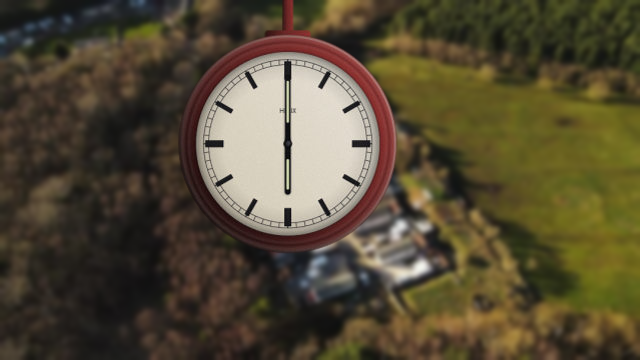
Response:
6.00
